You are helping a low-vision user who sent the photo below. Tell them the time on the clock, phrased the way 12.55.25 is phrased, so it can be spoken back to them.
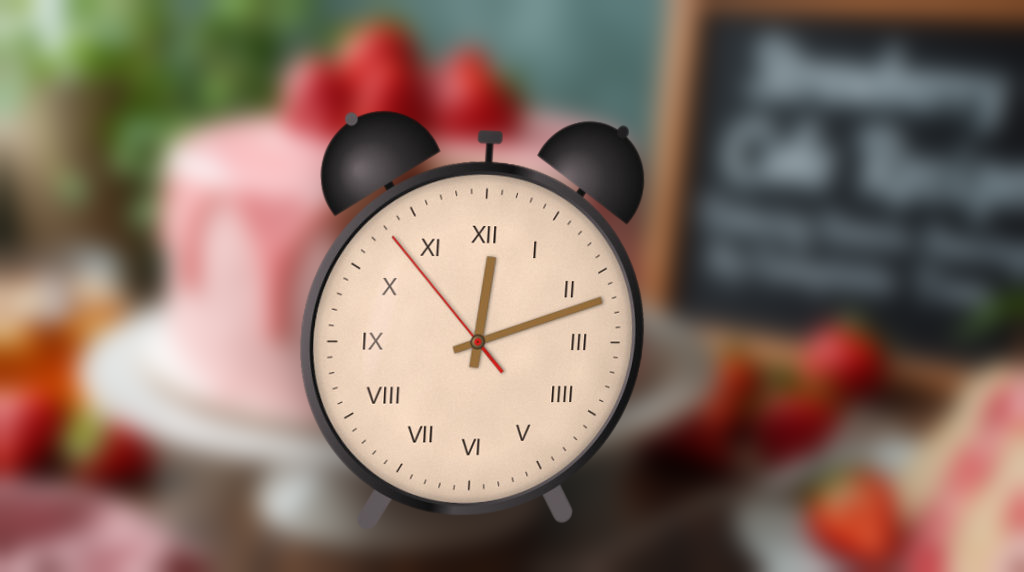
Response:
12.11.53
